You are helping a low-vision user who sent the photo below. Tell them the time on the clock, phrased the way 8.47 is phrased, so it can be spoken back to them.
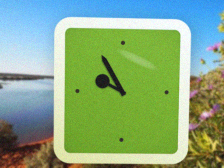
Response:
9.55
